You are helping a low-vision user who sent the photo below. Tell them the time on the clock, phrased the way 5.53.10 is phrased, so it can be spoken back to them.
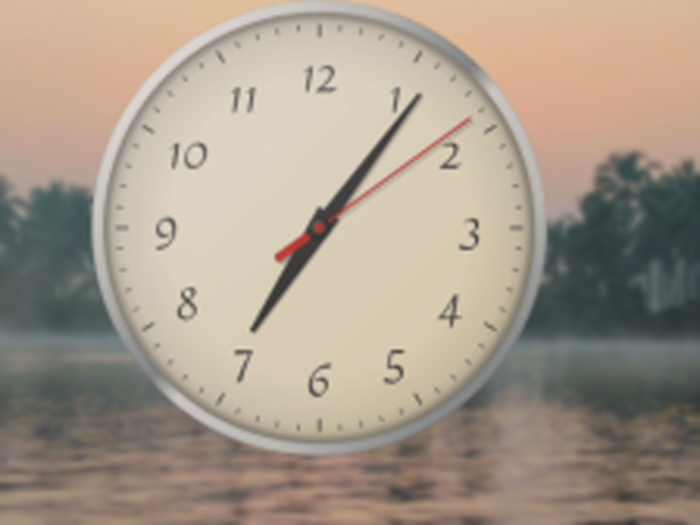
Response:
7.06.09
